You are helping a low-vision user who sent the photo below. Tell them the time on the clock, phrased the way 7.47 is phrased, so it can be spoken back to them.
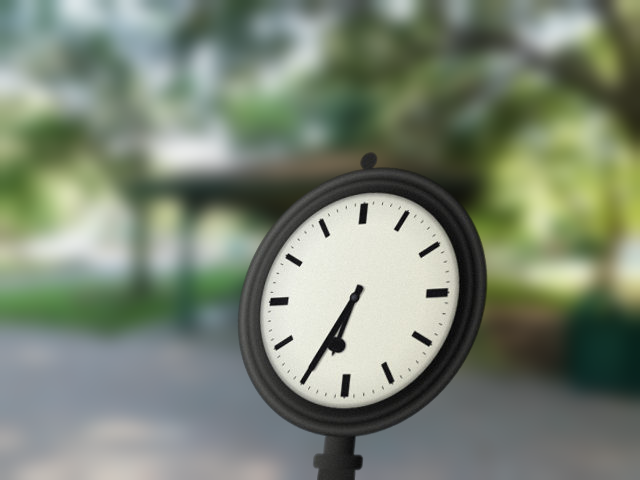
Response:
6.35
